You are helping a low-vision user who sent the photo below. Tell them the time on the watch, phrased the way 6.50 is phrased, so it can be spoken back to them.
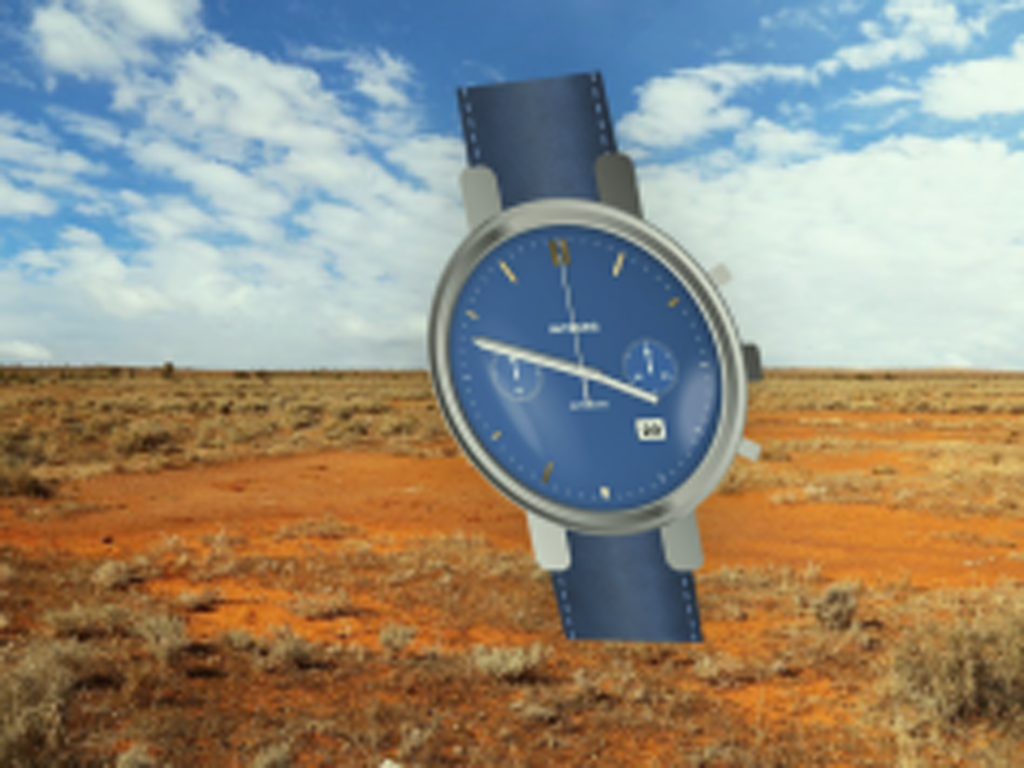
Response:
3.48
